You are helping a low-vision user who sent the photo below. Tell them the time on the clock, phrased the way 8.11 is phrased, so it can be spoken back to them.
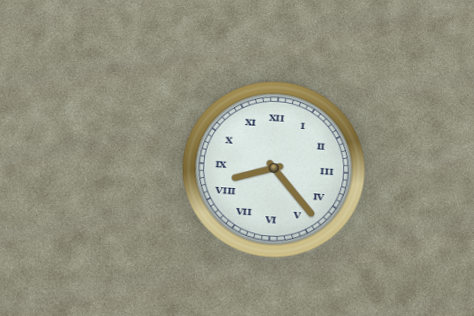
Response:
8.23
